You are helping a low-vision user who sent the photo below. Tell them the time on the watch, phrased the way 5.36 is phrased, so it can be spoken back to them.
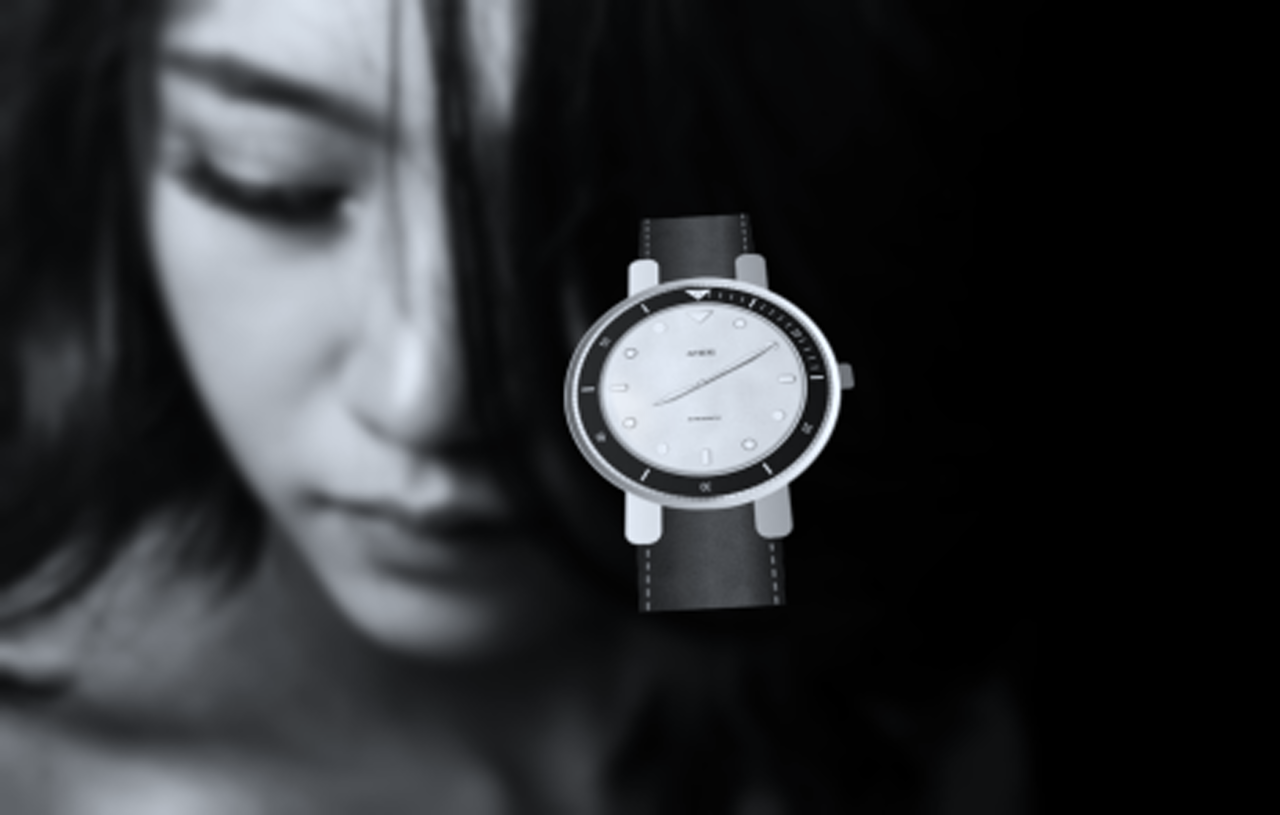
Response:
8.10
